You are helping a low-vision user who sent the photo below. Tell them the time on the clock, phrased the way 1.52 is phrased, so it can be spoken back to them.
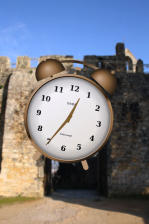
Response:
12.35
